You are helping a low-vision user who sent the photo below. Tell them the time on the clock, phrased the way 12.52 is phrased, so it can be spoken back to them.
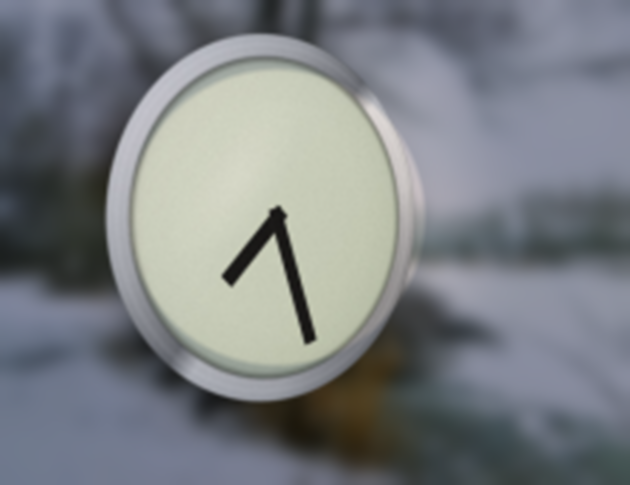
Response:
7.27
